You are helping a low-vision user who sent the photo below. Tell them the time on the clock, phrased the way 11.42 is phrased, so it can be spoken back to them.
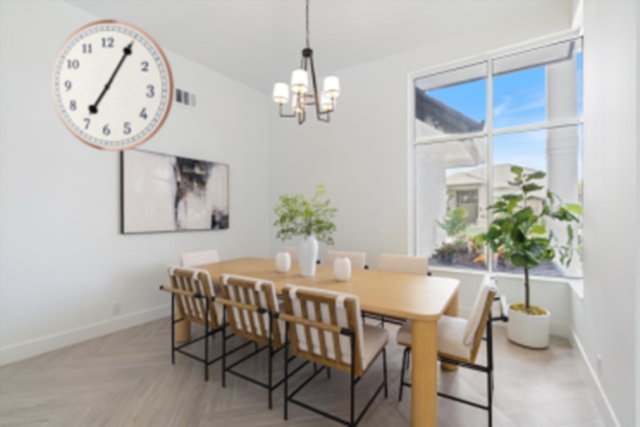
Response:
7.05
